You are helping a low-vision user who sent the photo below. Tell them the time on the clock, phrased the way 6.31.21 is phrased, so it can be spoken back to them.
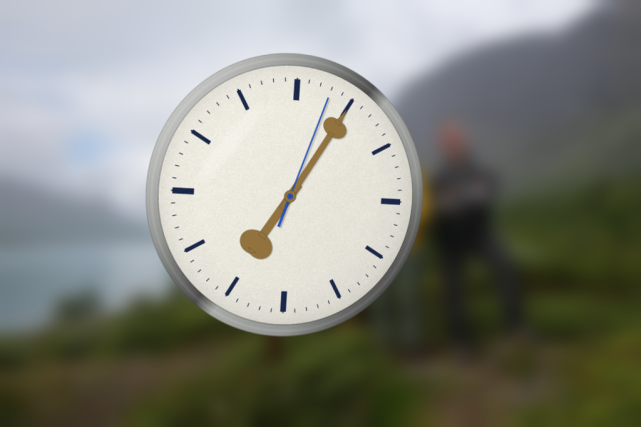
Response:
7.05.03
